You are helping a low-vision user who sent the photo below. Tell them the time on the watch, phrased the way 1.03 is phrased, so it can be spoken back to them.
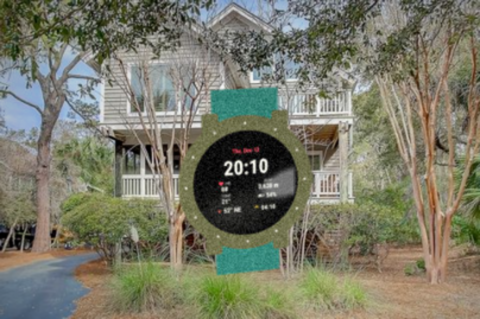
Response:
20.10
